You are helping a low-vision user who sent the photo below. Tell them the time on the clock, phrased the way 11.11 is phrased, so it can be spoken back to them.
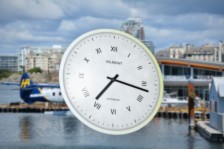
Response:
7.17
